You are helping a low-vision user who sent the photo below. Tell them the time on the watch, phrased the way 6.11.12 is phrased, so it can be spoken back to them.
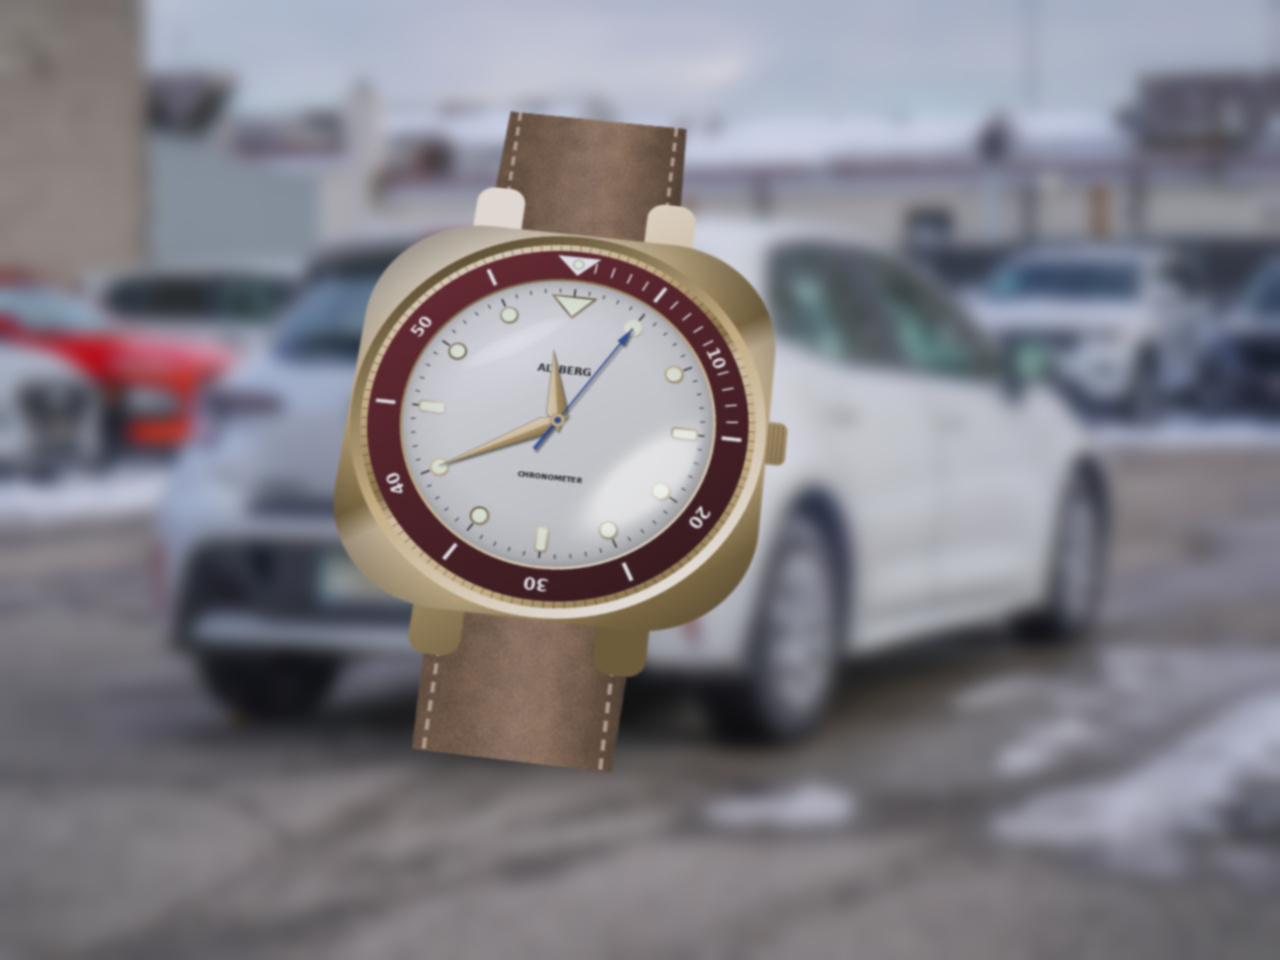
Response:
11.40.05
